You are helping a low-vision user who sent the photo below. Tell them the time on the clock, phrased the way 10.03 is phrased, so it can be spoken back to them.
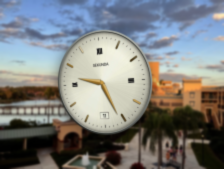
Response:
9.26
